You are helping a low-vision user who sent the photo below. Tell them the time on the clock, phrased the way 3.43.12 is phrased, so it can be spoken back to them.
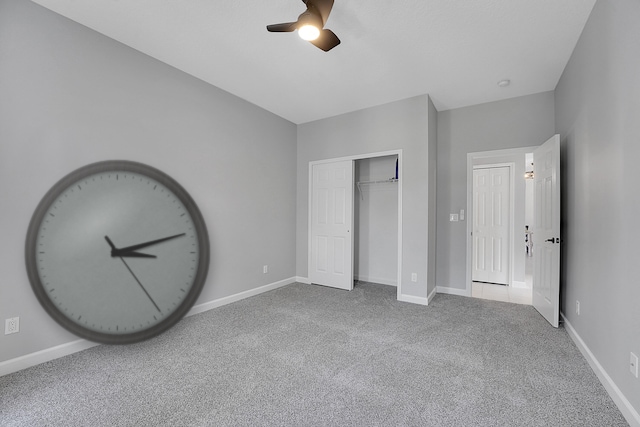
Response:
3.12.24
